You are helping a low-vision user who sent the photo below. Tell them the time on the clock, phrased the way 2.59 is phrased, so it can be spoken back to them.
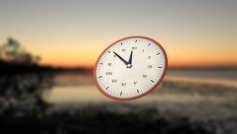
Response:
11.51
